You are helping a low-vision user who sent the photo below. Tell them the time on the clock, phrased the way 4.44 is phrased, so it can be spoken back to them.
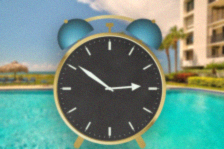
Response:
2.51
